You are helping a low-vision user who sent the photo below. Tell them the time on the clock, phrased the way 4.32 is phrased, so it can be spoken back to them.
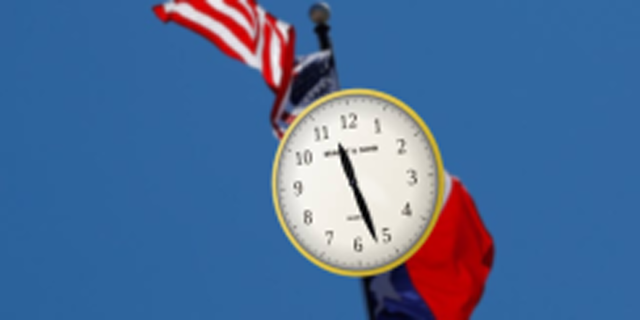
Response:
11.27
